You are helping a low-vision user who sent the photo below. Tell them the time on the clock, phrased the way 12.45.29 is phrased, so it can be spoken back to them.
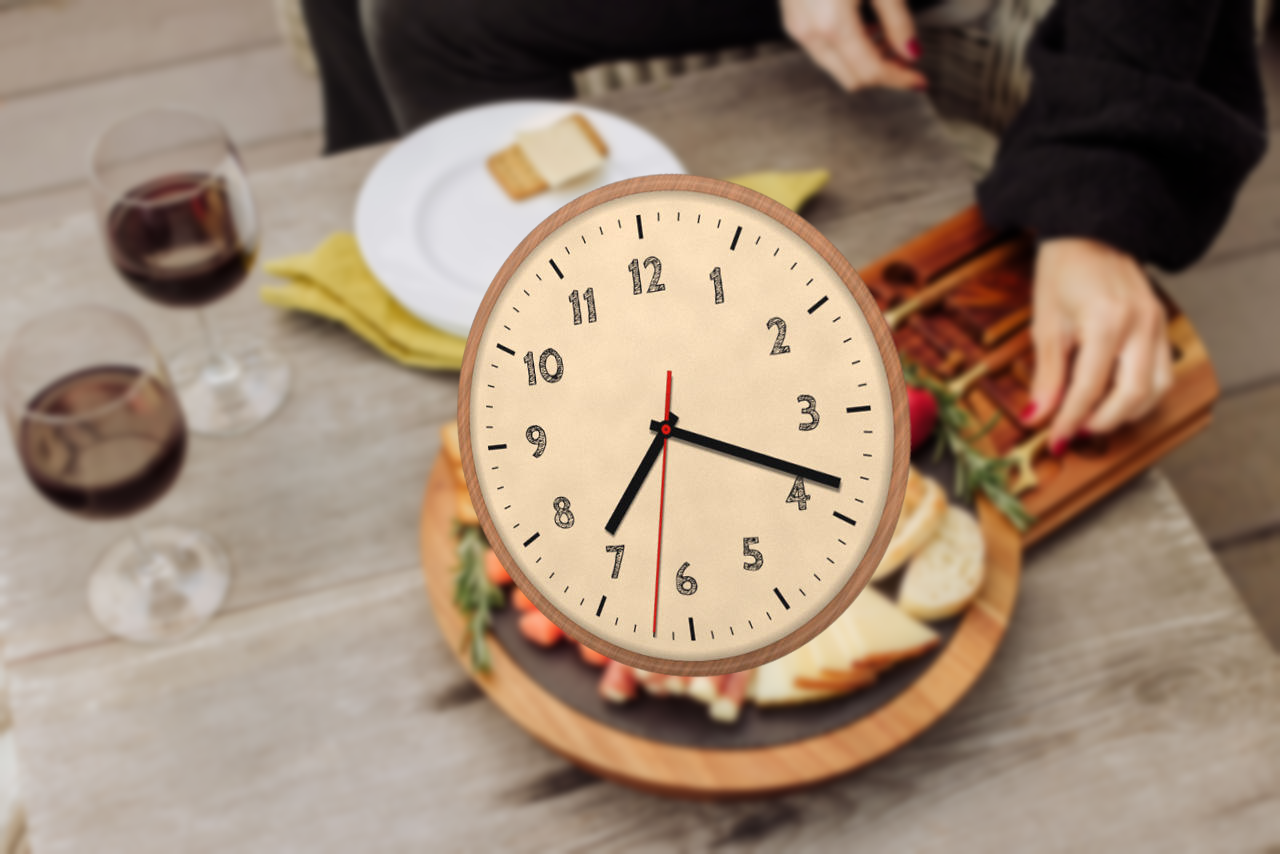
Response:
7.18.32
